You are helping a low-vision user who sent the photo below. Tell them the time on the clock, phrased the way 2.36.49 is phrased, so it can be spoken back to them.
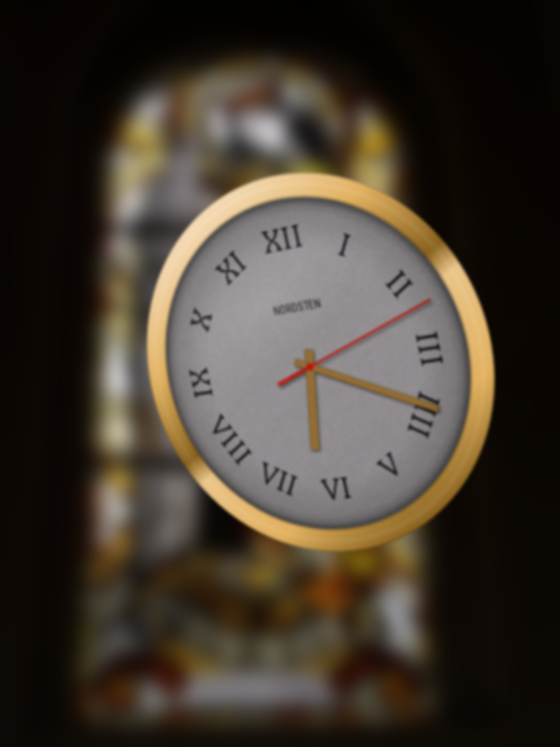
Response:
6.19.12
